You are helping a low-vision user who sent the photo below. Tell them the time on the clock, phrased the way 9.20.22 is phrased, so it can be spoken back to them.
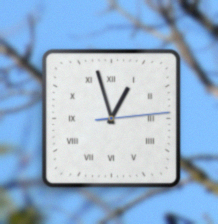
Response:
12.57.14
